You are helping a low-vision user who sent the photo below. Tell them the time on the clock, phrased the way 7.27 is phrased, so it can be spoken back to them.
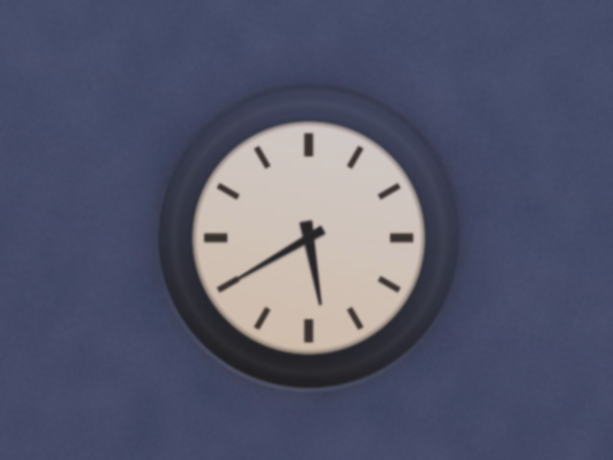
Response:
5.40
